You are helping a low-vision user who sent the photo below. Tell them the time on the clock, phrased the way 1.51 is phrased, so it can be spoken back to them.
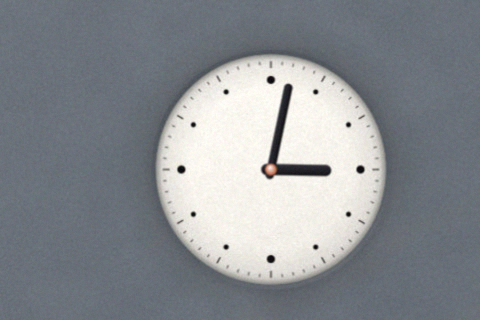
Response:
3.02
